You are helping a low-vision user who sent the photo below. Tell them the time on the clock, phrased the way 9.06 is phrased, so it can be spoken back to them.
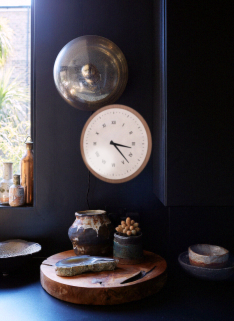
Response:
3.23
